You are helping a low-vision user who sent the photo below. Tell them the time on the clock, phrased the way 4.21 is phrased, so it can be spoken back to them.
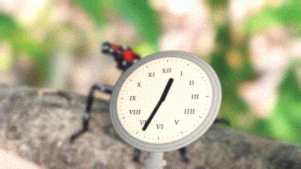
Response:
12.34
